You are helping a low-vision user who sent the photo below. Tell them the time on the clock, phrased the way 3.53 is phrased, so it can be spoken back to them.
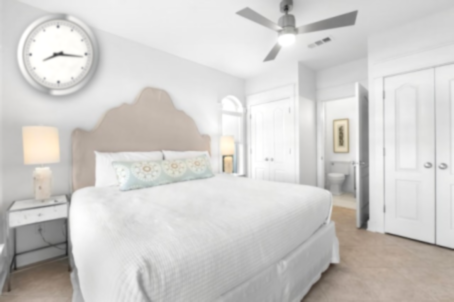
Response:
8.16
